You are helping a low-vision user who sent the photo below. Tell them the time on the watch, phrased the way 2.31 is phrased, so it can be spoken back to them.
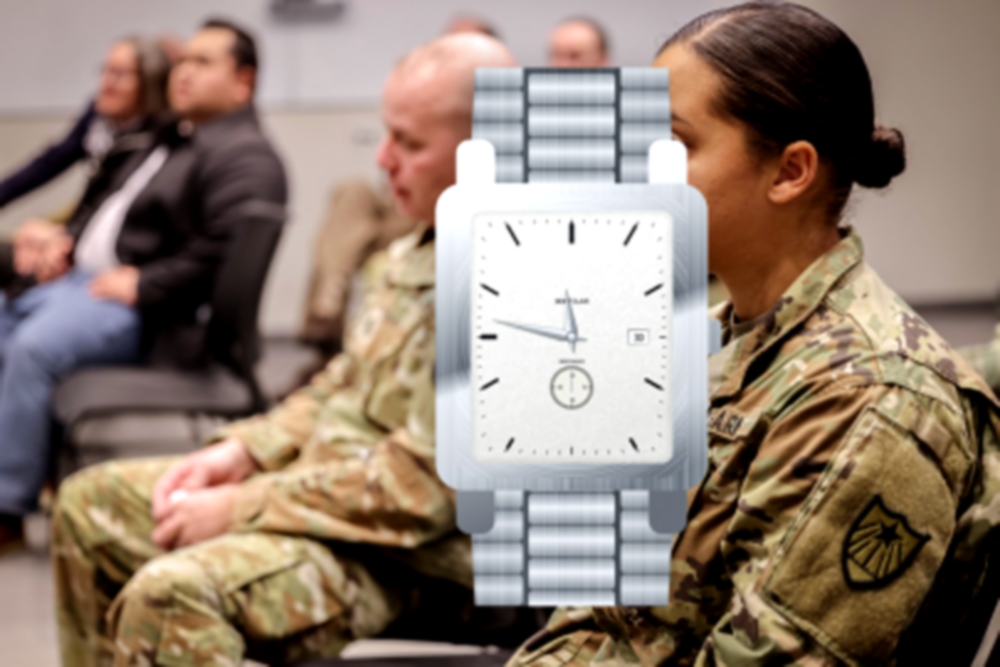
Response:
11.47
